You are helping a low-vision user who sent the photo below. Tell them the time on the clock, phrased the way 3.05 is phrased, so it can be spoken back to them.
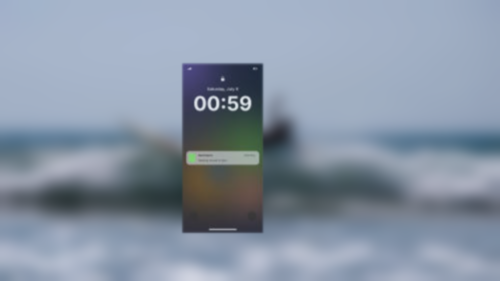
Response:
0.59
